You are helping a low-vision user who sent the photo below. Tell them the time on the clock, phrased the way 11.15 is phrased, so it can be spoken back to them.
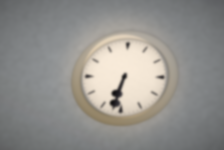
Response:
6.32
